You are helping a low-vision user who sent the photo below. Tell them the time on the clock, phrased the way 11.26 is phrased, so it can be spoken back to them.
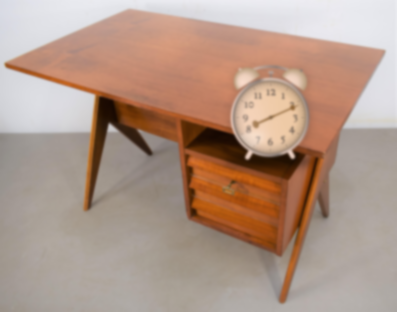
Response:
8.11
